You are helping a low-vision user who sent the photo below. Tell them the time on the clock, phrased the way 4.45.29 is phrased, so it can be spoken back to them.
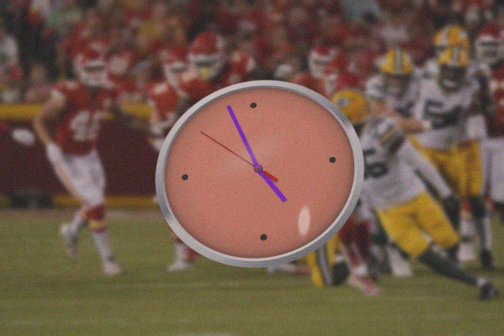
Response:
4.56.52
